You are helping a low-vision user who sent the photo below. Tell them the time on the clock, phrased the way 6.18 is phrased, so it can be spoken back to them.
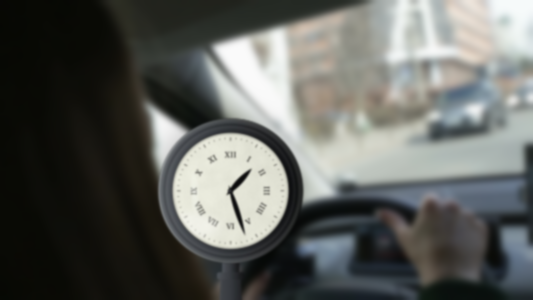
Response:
1.27
